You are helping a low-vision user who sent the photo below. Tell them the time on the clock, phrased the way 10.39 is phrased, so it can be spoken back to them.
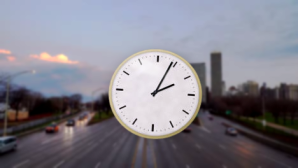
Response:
2.04
